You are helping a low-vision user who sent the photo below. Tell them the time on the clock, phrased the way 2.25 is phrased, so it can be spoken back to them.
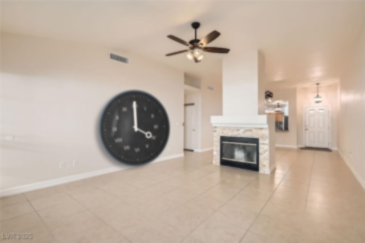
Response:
4.00
